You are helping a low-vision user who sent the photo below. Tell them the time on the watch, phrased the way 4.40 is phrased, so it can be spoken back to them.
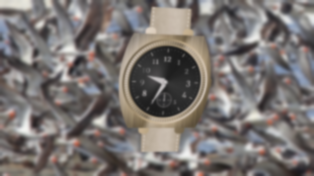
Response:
9.35
